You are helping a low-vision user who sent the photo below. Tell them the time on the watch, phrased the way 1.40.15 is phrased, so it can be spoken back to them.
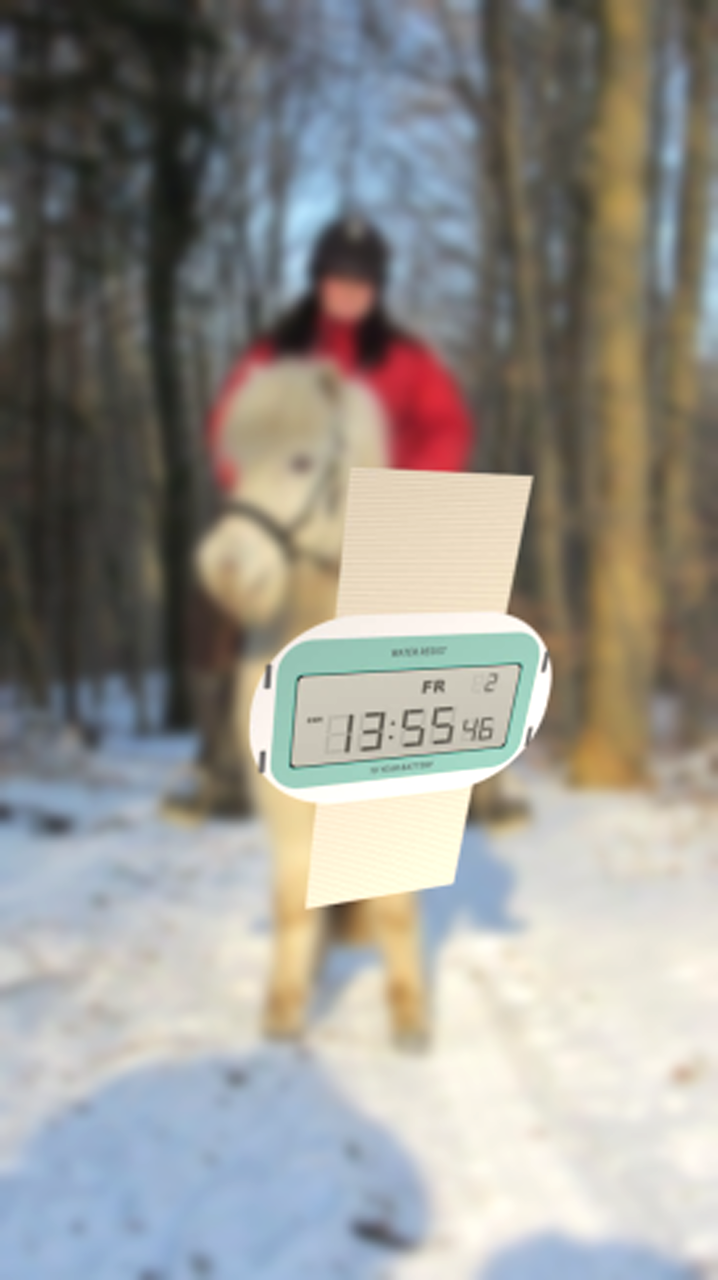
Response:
13.55.46
